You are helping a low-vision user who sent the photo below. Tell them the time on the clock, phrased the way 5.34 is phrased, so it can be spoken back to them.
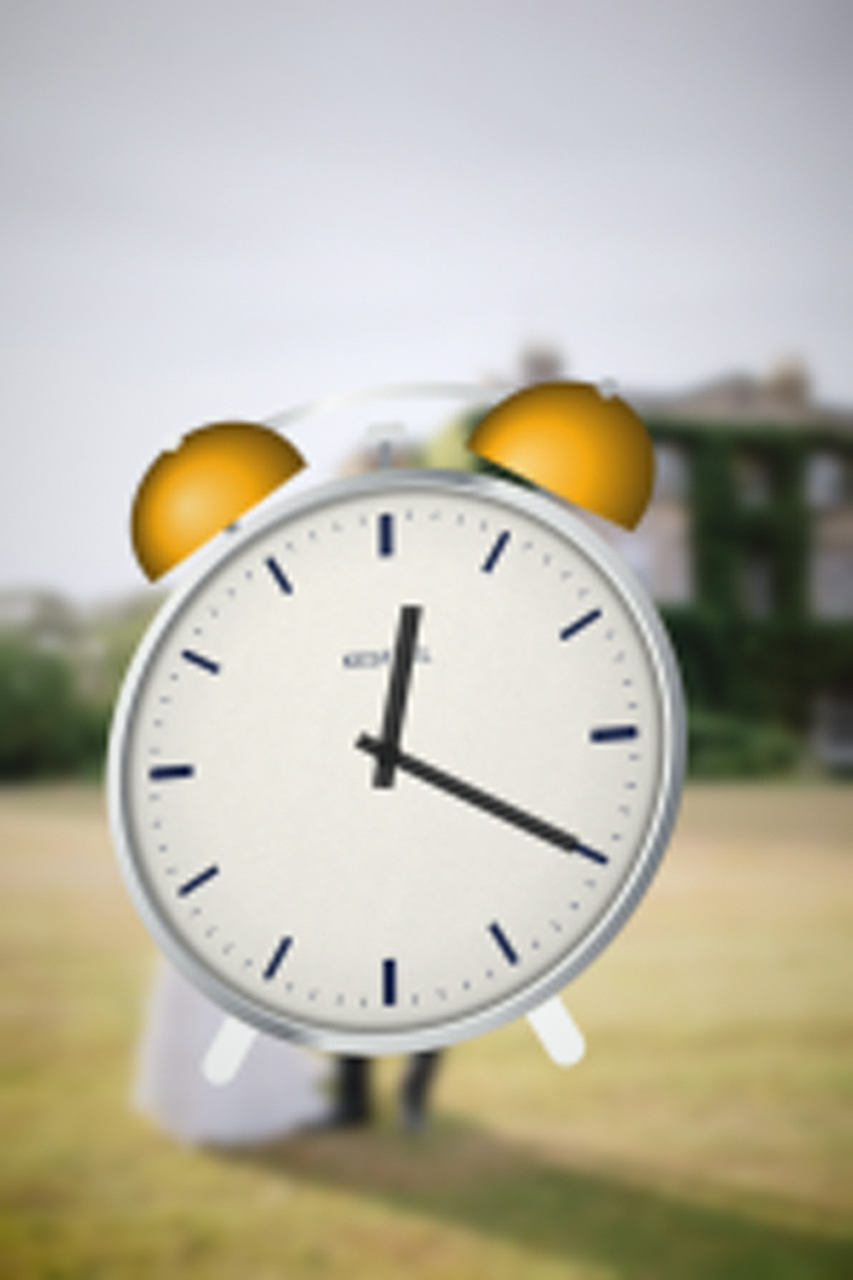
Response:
12.20
